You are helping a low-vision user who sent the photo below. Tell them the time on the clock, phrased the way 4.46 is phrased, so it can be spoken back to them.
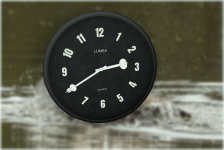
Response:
2.40
